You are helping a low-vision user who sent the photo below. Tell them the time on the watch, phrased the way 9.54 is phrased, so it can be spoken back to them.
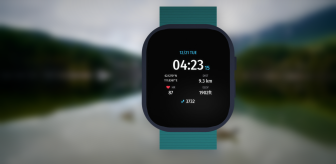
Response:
4.23
